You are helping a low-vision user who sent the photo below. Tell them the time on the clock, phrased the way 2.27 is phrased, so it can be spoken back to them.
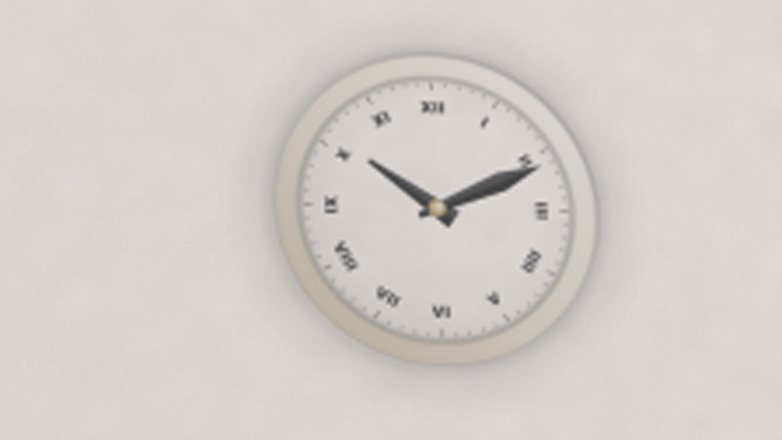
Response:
10.11
